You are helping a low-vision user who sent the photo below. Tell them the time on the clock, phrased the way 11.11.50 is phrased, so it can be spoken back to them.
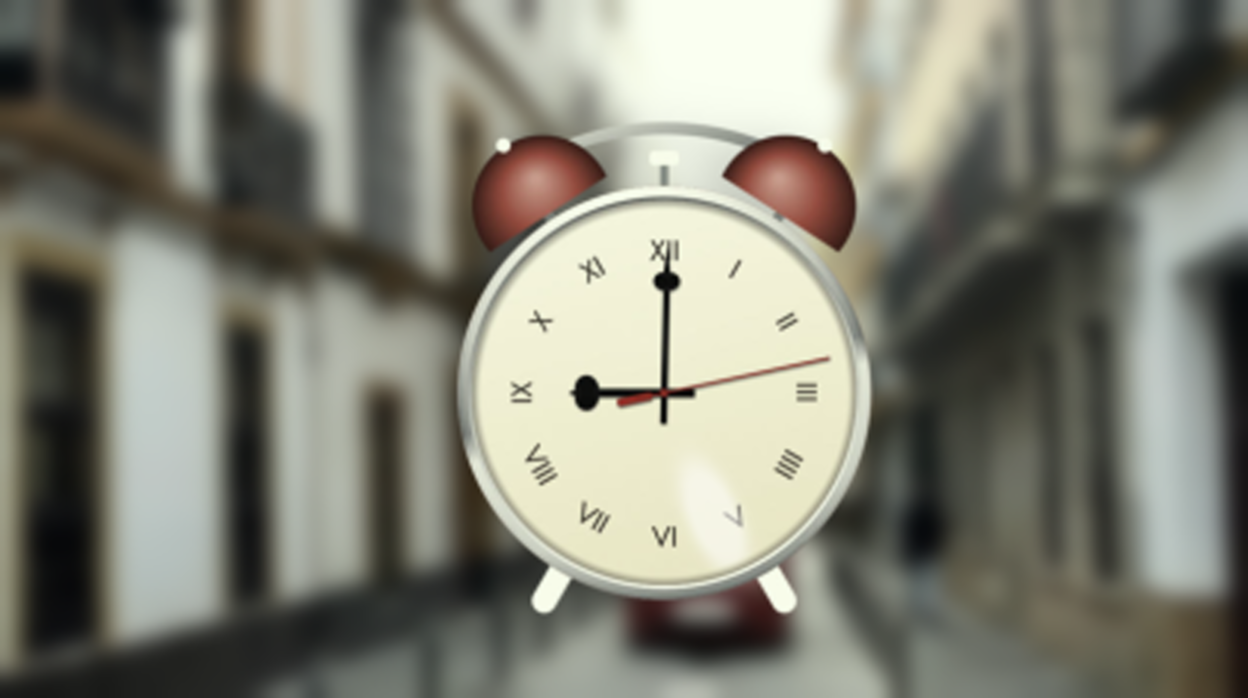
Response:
9.00.13
